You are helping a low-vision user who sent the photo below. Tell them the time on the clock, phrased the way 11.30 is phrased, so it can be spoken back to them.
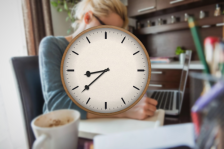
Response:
8.38
